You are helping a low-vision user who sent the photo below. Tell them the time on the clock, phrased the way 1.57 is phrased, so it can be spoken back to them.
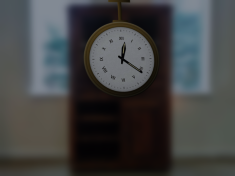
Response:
12.21
